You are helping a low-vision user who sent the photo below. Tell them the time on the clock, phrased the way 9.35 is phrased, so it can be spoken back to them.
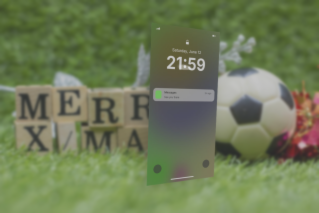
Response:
21.59
